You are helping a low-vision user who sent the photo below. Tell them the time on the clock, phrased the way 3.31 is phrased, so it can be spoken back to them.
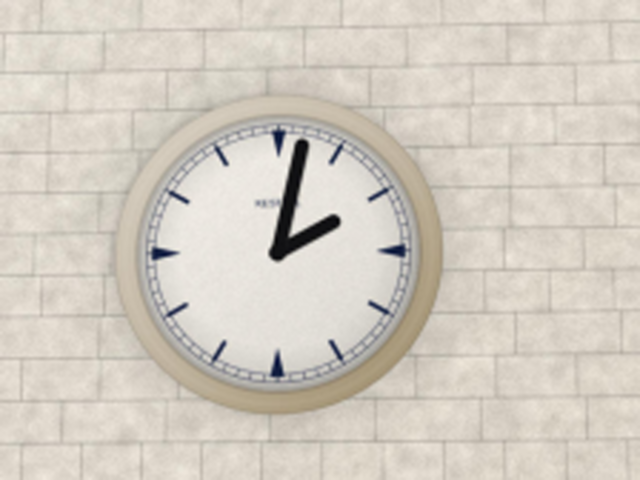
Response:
2.02
